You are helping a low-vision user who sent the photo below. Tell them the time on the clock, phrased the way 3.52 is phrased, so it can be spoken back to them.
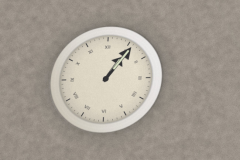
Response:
1.06
